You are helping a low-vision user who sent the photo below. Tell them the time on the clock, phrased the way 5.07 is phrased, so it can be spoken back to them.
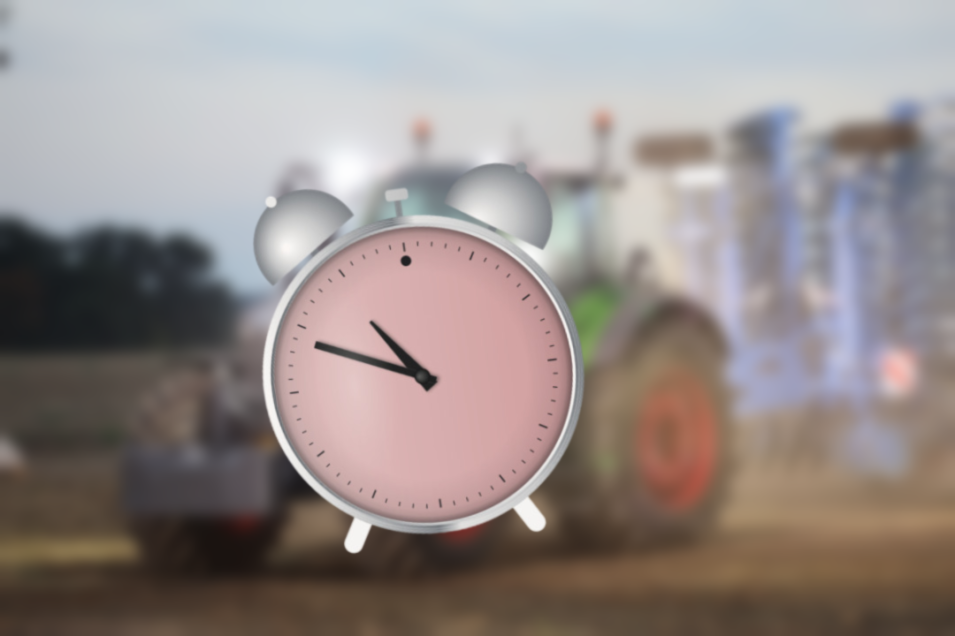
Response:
10.49
